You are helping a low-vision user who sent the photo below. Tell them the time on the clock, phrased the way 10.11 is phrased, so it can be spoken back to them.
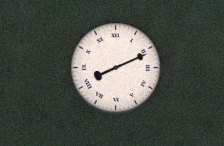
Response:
8.11
